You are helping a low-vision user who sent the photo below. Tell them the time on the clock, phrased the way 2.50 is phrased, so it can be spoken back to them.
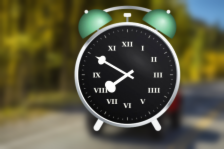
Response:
7.50
